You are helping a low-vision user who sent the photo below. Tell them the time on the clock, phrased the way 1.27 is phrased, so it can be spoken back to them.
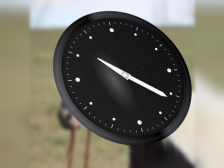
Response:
10.21
